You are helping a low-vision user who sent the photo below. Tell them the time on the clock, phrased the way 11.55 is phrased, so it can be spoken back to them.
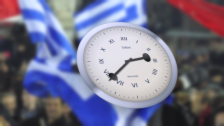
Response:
2.38
